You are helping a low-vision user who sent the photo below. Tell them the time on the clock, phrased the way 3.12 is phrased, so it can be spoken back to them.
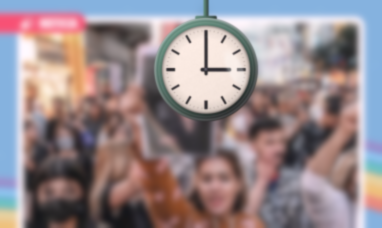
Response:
3.00
